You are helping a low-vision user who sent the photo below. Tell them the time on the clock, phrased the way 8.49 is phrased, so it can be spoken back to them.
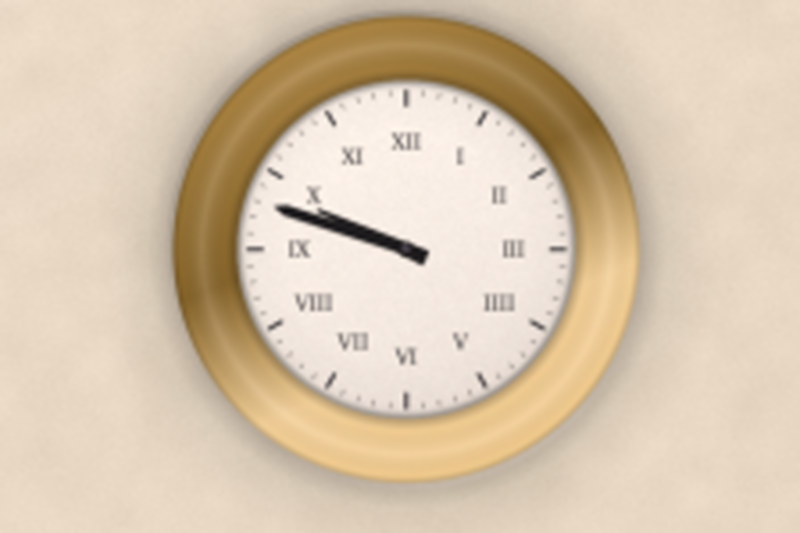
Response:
9.48
